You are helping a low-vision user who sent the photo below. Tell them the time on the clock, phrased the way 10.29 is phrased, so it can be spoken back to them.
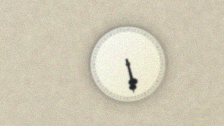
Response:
5.28
